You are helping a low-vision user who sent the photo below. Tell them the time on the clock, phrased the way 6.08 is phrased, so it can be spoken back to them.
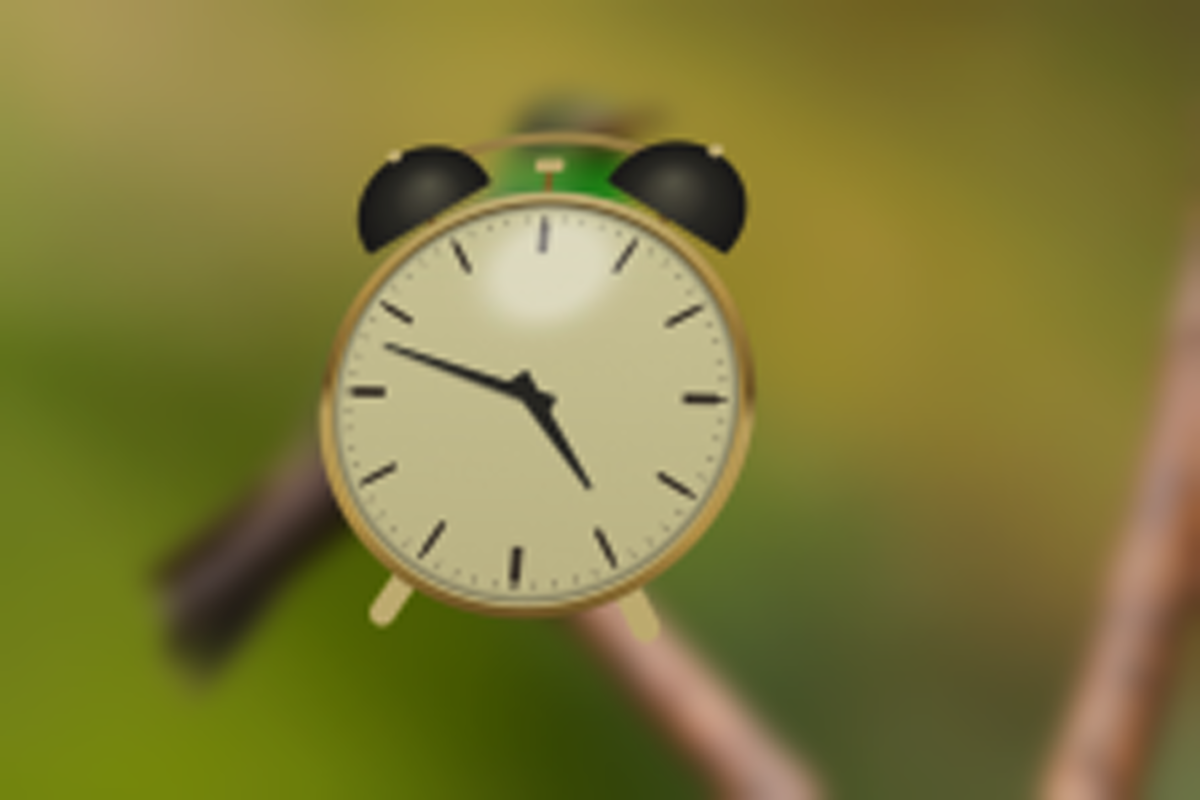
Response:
4.48
